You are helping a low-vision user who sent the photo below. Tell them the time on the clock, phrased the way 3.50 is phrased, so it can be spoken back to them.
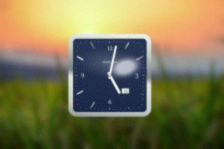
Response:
5.02
